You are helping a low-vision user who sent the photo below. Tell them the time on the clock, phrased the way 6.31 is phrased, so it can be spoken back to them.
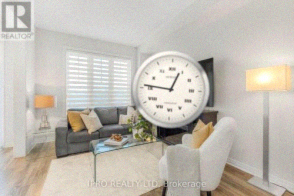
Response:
12.46
